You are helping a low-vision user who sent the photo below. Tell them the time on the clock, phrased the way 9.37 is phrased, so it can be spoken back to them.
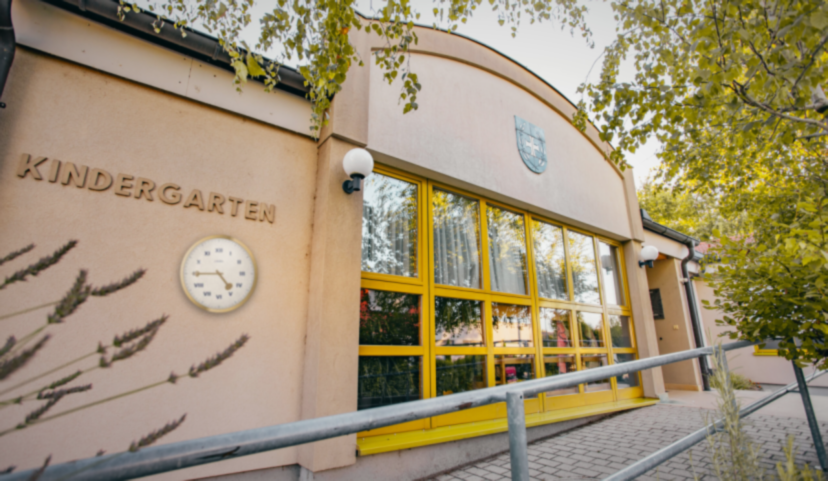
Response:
4.45
